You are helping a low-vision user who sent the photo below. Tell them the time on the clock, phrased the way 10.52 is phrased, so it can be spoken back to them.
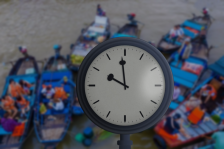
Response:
9.59
